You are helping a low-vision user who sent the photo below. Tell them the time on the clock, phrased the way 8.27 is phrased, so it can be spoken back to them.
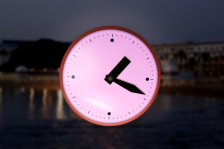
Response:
1.19
